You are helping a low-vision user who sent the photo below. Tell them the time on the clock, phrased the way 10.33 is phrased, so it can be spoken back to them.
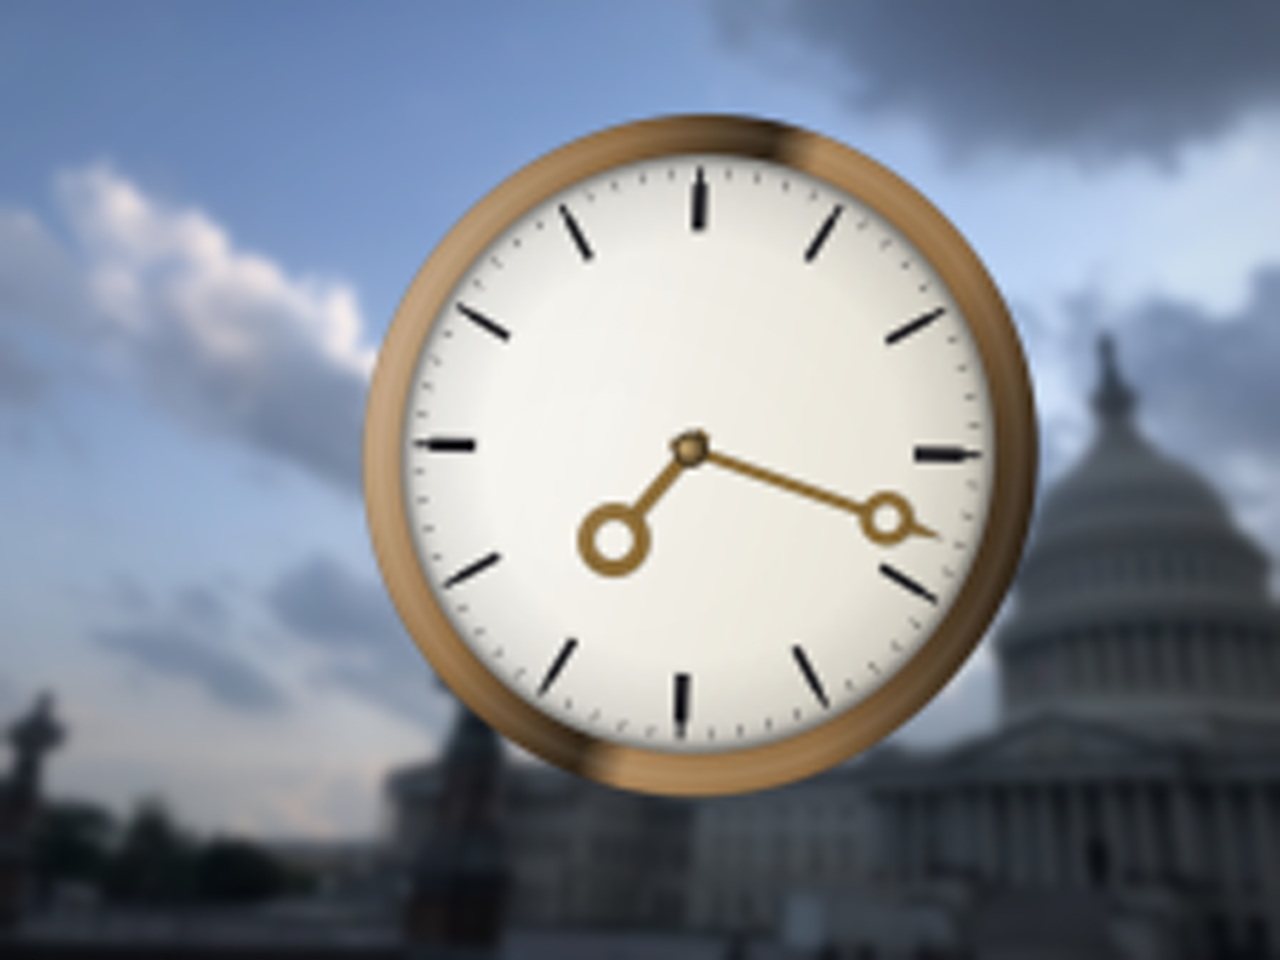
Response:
7.18
